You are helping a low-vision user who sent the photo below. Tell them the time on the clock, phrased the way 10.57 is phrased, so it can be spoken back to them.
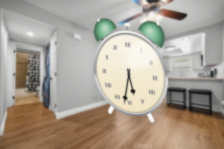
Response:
5.32
